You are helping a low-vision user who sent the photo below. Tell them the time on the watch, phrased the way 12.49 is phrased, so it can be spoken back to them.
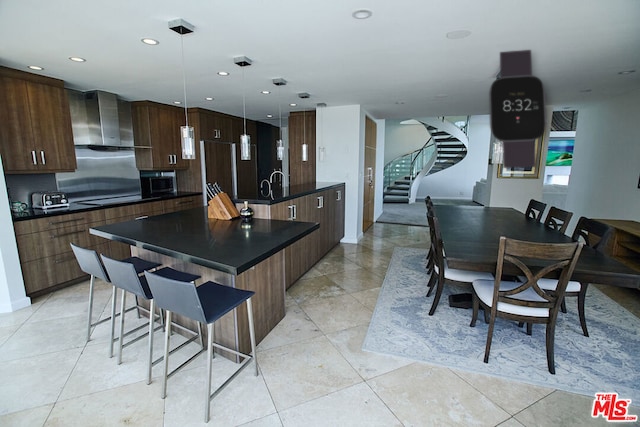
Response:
8.32
